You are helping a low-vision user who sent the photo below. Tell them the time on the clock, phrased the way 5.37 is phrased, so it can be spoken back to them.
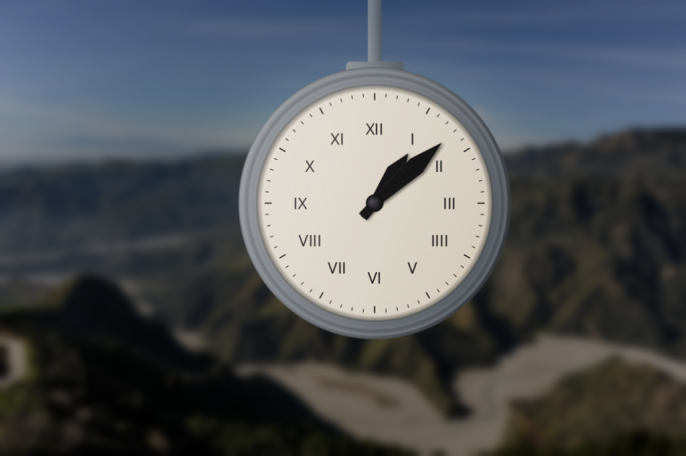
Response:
1.08
